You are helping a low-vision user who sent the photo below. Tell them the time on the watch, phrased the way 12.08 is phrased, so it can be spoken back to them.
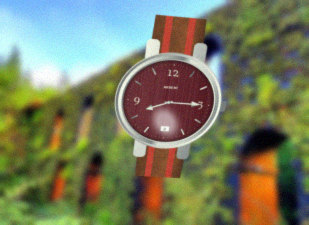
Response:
8.15
